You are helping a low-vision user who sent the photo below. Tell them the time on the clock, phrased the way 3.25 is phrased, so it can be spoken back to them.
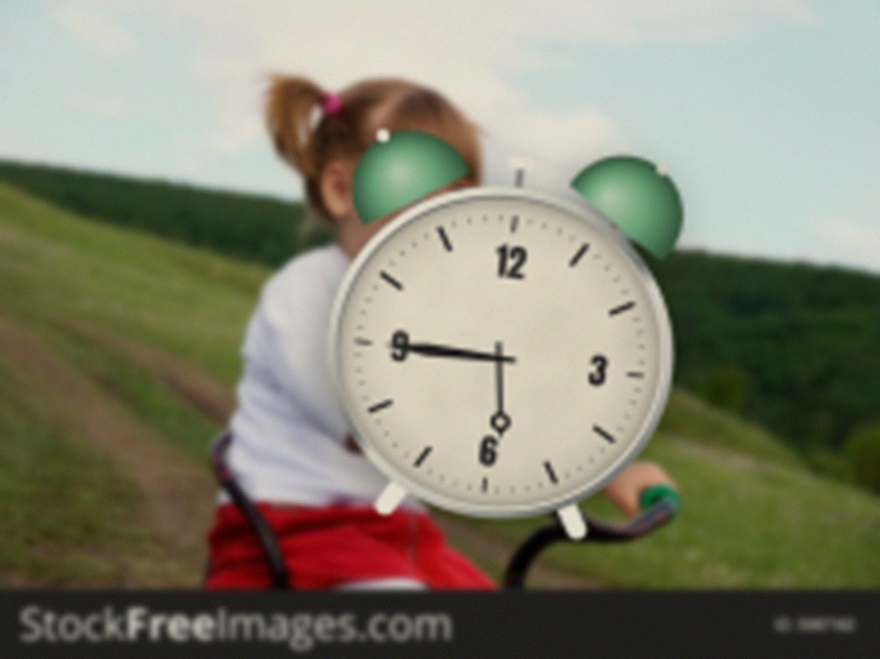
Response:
5.45
